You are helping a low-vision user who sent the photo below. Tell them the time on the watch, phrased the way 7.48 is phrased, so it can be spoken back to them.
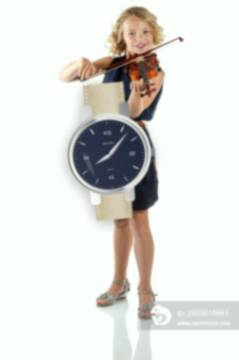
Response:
8.07
